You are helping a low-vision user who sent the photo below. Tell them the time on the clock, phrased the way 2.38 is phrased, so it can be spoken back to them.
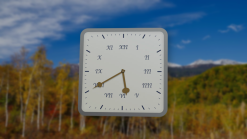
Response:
5.40
